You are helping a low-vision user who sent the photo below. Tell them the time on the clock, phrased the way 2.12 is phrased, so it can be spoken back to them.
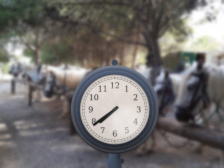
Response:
7.39
